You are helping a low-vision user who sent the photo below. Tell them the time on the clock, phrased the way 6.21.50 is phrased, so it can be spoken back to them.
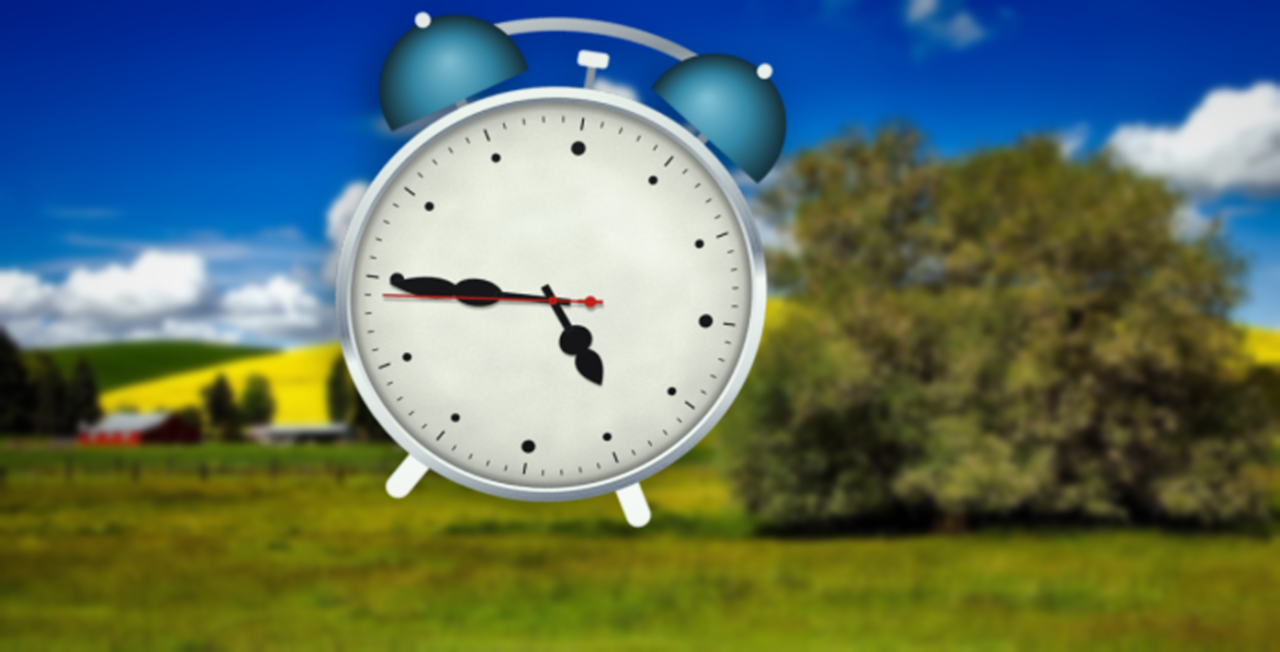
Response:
4.44.44
